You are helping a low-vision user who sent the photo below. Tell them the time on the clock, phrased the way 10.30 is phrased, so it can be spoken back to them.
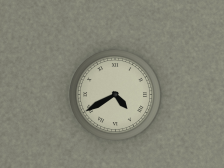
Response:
4.40
